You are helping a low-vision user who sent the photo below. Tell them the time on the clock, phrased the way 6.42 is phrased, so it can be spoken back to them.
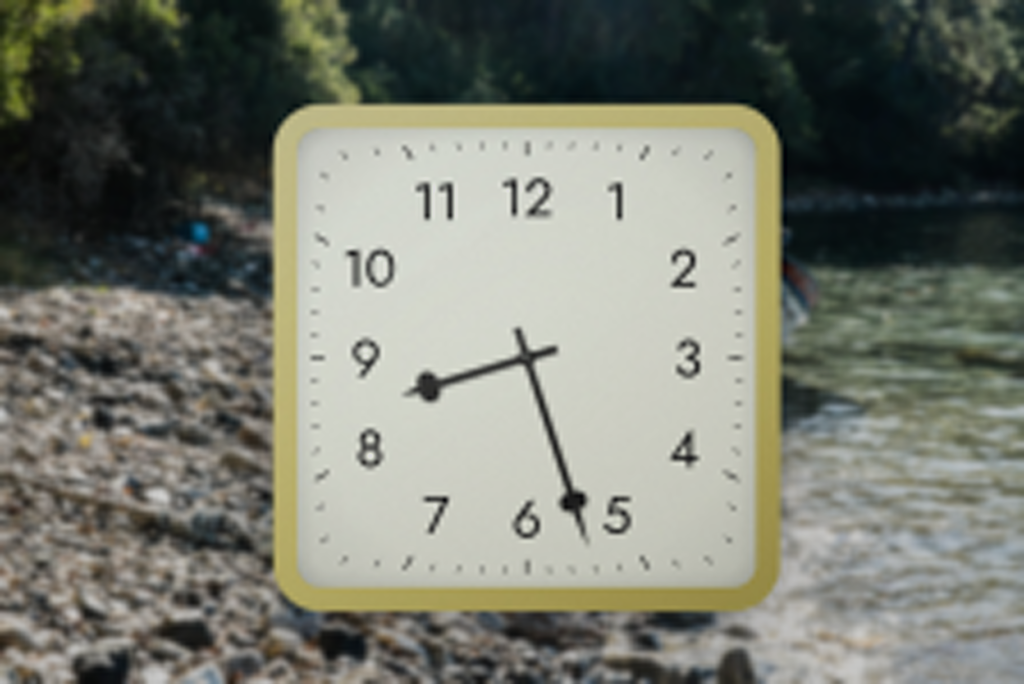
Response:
8.27
